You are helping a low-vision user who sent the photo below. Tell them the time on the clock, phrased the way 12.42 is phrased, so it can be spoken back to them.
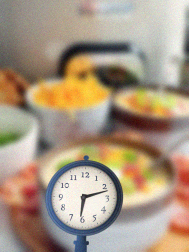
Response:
6.12
